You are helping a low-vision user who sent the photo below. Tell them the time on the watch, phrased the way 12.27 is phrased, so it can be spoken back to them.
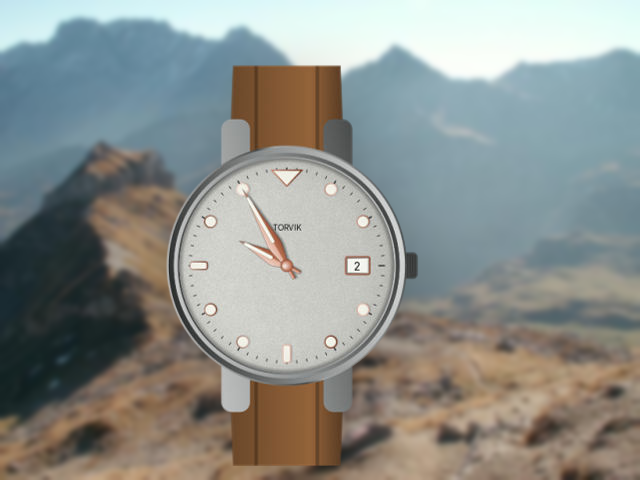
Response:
9.55
